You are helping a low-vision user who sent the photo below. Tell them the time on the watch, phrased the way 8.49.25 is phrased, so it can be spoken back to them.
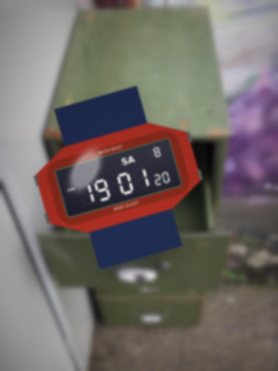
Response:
19.01.20
